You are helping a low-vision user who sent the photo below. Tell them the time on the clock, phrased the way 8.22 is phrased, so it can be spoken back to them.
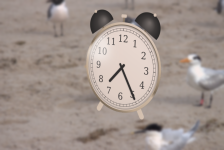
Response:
7.25
